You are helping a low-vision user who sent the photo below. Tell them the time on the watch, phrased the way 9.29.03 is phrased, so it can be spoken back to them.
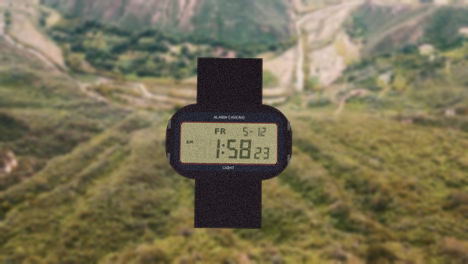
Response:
1.58.23
